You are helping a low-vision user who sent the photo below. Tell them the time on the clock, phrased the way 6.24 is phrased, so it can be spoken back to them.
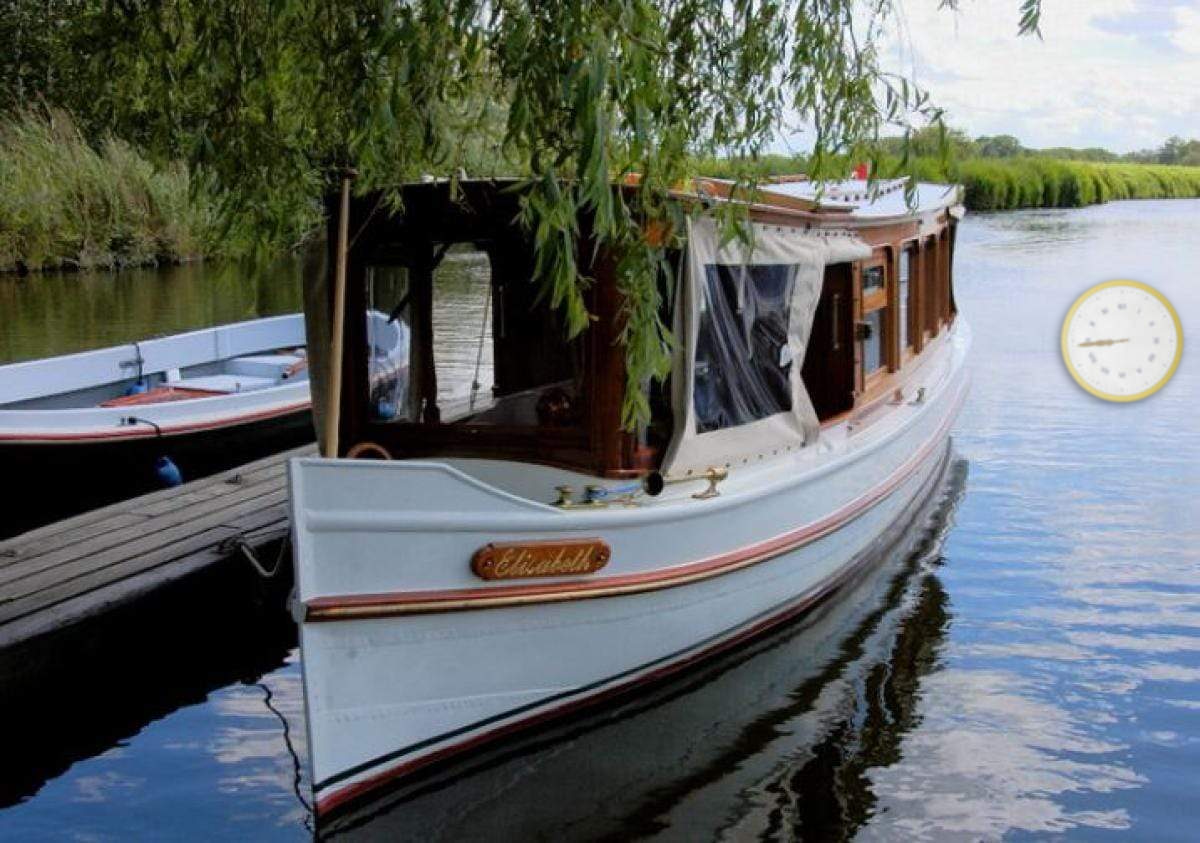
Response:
8.44
